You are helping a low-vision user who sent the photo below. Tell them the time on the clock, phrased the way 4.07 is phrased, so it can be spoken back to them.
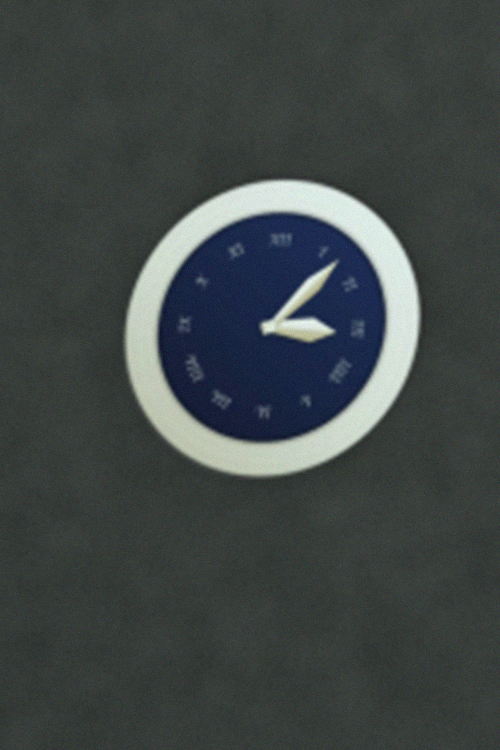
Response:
3.07
